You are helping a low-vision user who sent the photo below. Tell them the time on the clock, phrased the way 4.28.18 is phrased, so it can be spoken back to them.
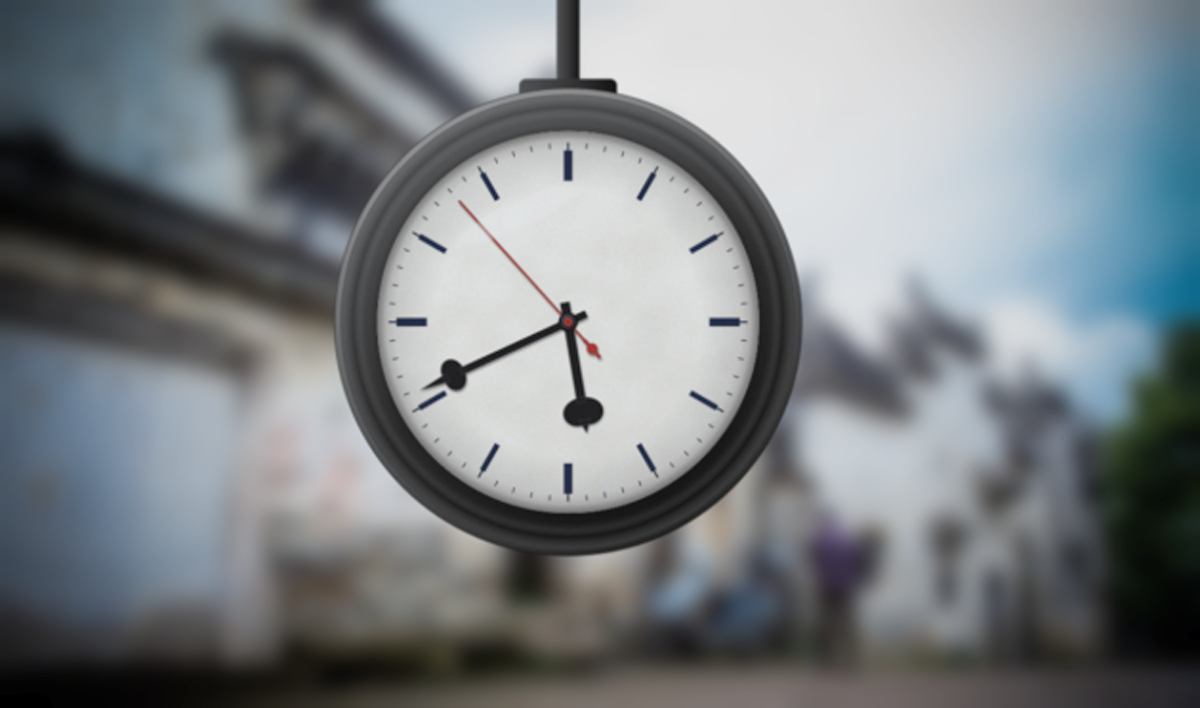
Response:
5.40.53
